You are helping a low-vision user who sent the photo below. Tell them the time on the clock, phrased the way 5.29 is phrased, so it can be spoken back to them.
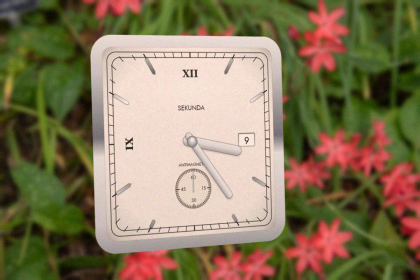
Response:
3.24
